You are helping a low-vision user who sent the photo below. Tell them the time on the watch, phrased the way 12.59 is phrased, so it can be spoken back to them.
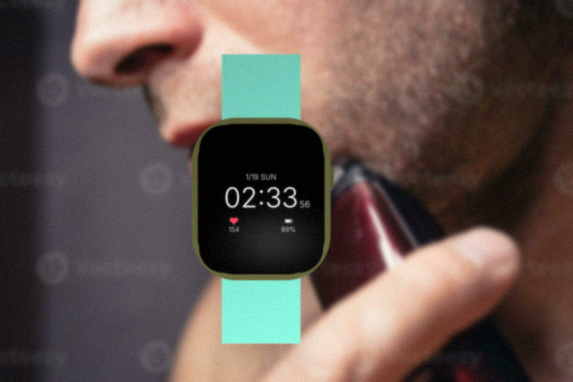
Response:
2.33
